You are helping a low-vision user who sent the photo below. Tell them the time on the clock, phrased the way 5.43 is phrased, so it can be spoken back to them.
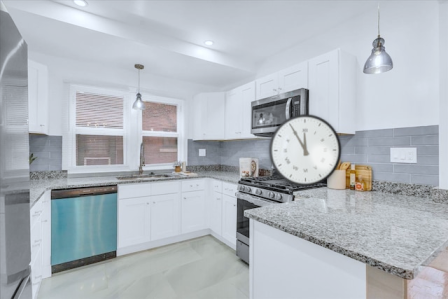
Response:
11.55
